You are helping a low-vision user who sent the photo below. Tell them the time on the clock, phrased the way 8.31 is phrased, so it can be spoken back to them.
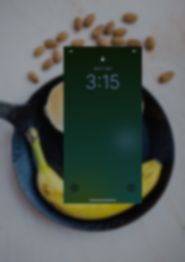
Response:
3.15
